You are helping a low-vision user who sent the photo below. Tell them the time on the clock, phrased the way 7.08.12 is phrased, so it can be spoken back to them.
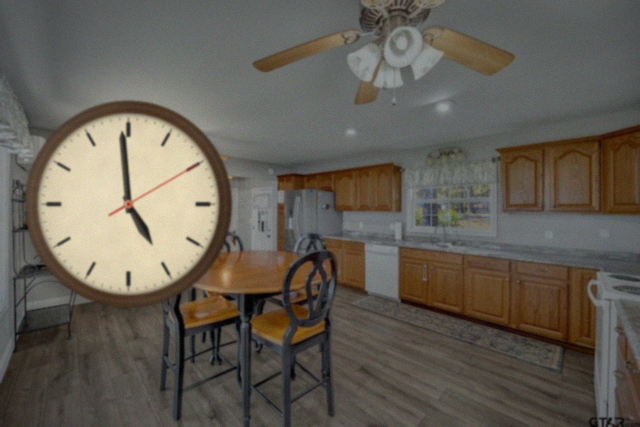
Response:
4.59.10
